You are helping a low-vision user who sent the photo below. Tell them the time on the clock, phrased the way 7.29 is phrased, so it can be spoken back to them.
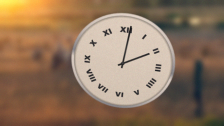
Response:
2.01
